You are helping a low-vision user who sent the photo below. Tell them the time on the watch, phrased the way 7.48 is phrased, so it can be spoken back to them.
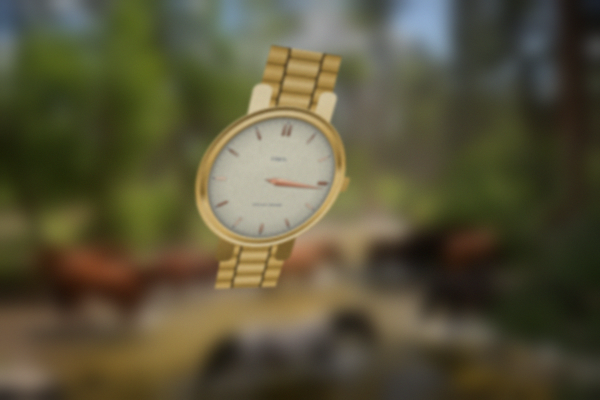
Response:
3.16
